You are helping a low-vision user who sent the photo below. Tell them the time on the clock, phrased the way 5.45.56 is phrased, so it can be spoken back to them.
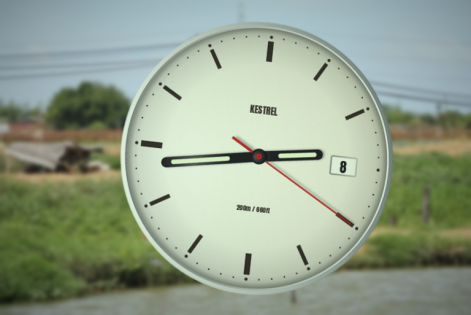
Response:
2.43.20
